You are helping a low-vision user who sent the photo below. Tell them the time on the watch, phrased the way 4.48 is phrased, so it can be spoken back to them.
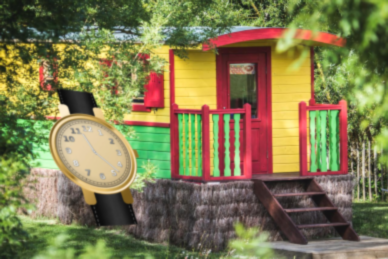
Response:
11.23
